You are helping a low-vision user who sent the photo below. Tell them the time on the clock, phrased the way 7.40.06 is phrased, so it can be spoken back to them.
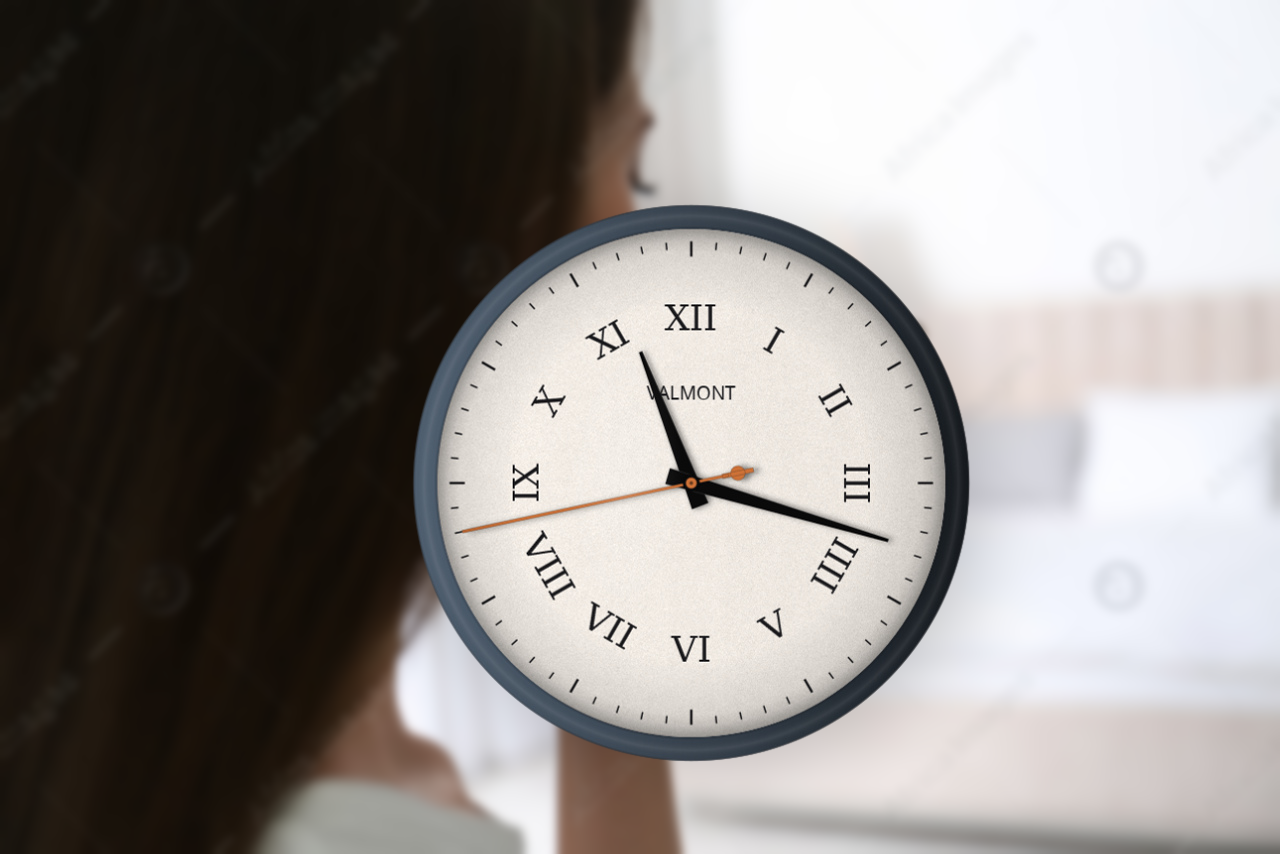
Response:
11.17.43
